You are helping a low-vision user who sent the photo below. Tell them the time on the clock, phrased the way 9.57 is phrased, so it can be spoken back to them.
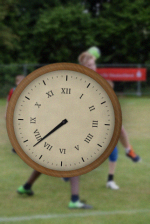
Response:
7.38
